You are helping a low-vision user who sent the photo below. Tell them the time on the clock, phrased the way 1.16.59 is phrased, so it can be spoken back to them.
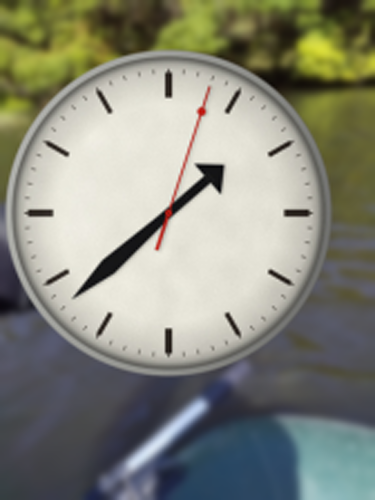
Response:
1.38.03
